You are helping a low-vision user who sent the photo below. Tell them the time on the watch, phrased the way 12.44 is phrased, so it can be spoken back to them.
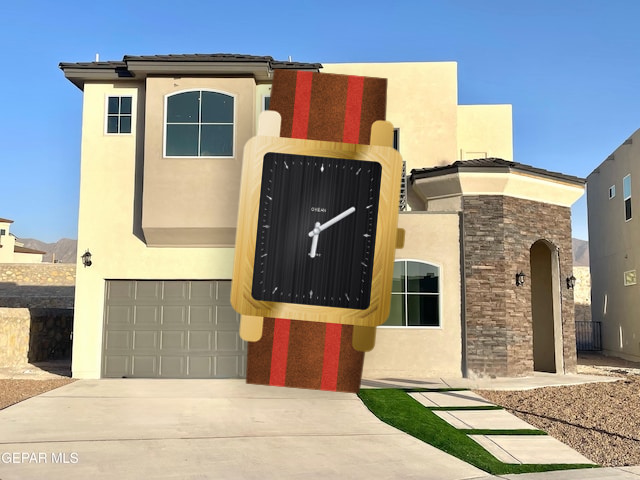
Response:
6.09
